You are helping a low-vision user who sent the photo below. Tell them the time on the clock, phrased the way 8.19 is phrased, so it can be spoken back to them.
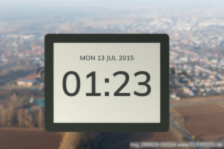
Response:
1.23
